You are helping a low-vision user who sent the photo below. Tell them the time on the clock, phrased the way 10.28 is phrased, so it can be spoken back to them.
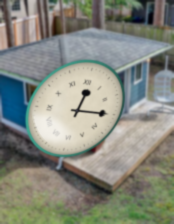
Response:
12.15
